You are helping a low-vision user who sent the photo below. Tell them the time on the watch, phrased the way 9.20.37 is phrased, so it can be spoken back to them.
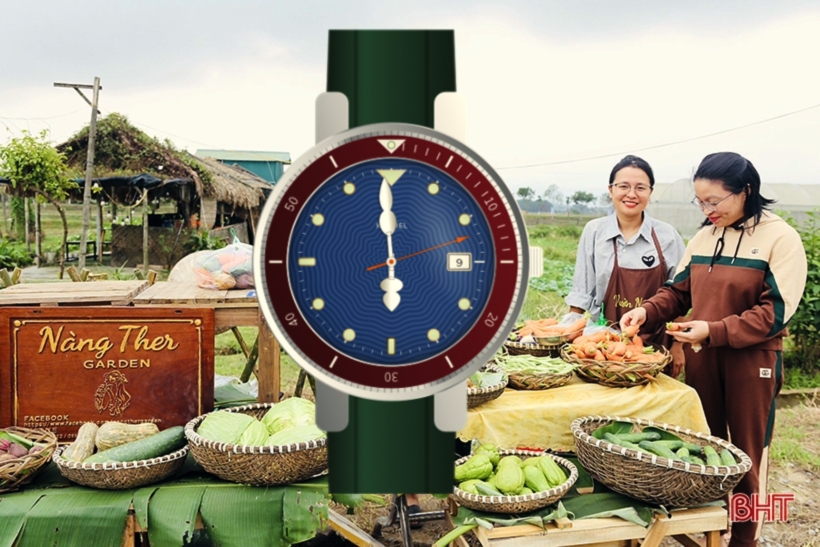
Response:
5.59.12
